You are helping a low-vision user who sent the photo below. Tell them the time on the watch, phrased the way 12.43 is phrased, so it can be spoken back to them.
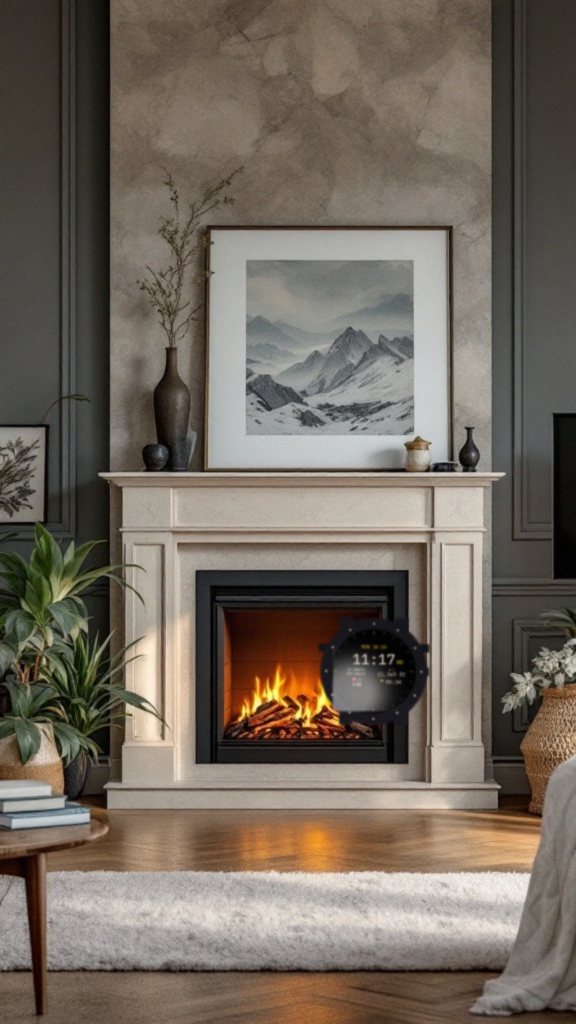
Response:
11.17
